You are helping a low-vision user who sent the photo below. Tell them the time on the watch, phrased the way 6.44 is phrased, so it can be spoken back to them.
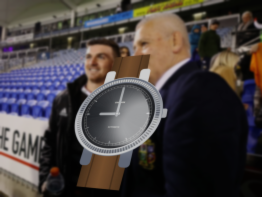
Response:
9.00
